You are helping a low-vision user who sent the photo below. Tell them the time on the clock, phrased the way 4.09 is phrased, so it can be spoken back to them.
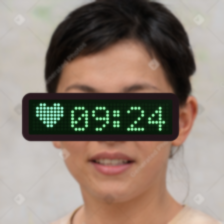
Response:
9.24
